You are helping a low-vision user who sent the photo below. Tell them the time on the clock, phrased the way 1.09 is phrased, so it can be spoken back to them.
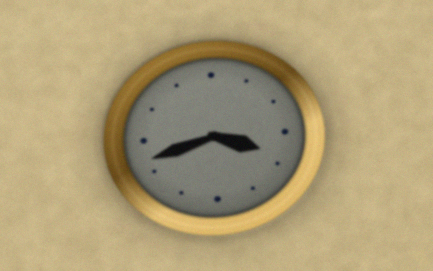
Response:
3.42
